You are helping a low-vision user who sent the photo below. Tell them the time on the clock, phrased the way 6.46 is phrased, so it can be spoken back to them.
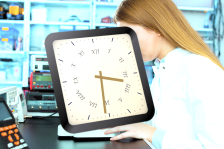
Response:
3.31
